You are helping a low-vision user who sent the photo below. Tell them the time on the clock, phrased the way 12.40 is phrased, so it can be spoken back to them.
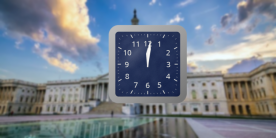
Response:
12.01
